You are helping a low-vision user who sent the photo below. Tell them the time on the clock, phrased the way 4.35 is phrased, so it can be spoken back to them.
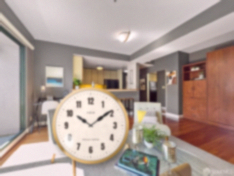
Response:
10.09
